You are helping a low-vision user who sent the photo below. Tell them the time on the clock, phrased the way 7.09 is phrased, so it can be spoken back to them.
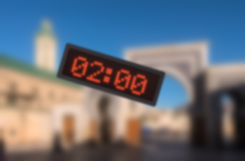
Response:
2.00
